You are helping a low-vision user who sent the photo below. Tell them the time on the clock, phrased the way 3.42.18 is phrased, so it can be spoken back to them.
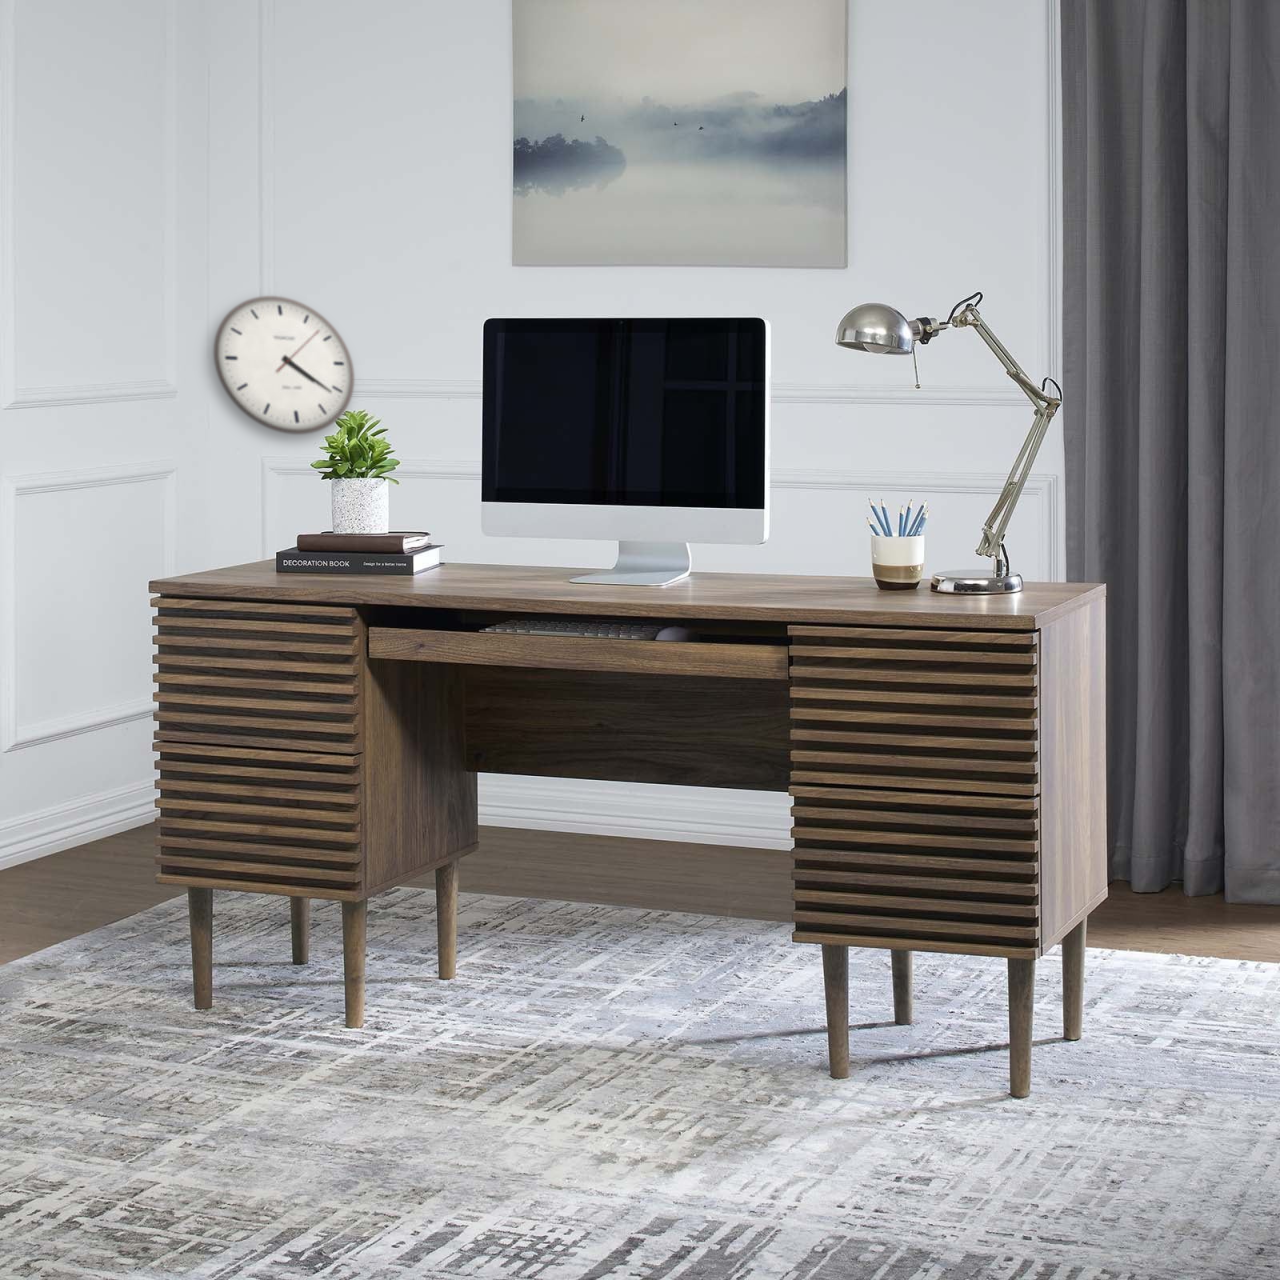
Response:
4.21.08
